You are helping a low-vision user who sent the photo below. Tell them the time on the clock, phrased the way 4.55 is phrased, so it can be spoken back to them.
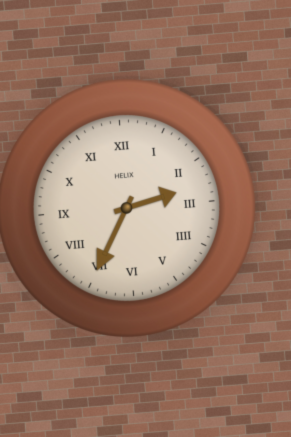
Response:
2.35
